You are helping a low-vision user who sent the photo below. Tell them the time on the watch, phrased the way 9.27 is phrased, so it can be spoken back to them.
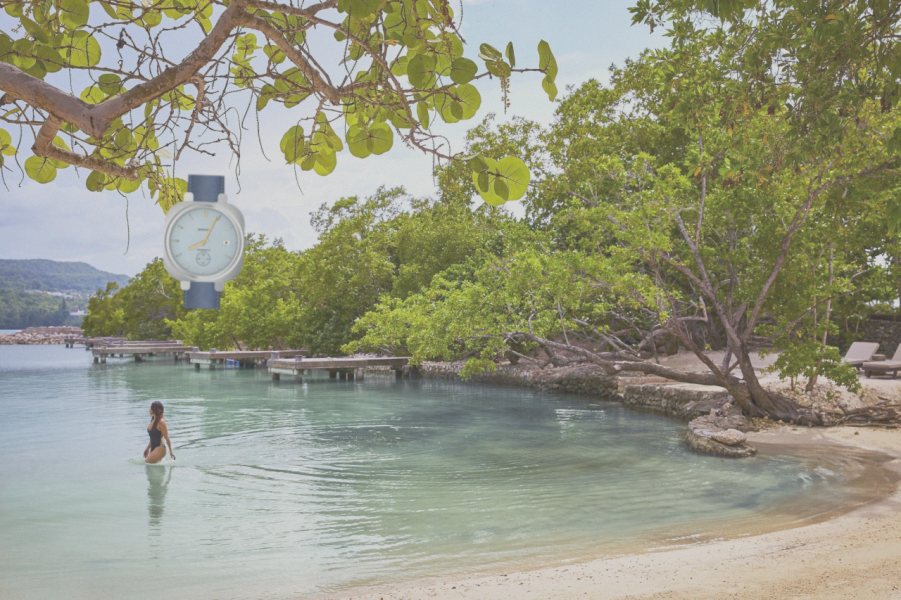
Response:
8.04
